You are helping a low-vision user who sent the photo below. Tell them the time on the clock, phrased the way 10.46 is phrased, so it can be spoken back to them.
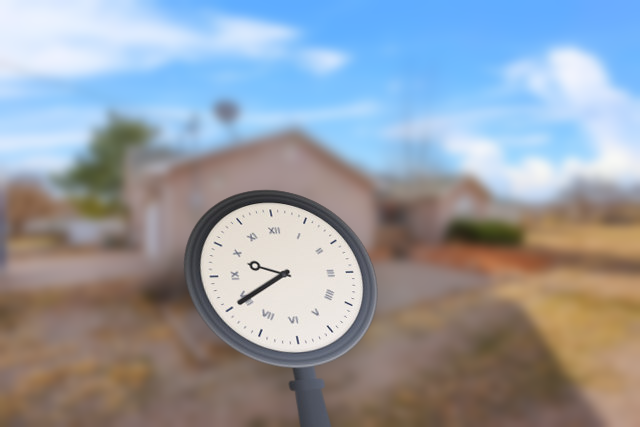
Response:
9.40
